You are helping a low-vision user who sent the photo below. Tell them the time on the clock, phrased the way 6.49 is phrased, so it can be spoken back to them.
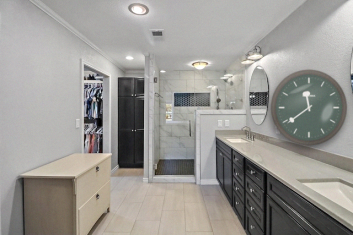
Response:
11.39
